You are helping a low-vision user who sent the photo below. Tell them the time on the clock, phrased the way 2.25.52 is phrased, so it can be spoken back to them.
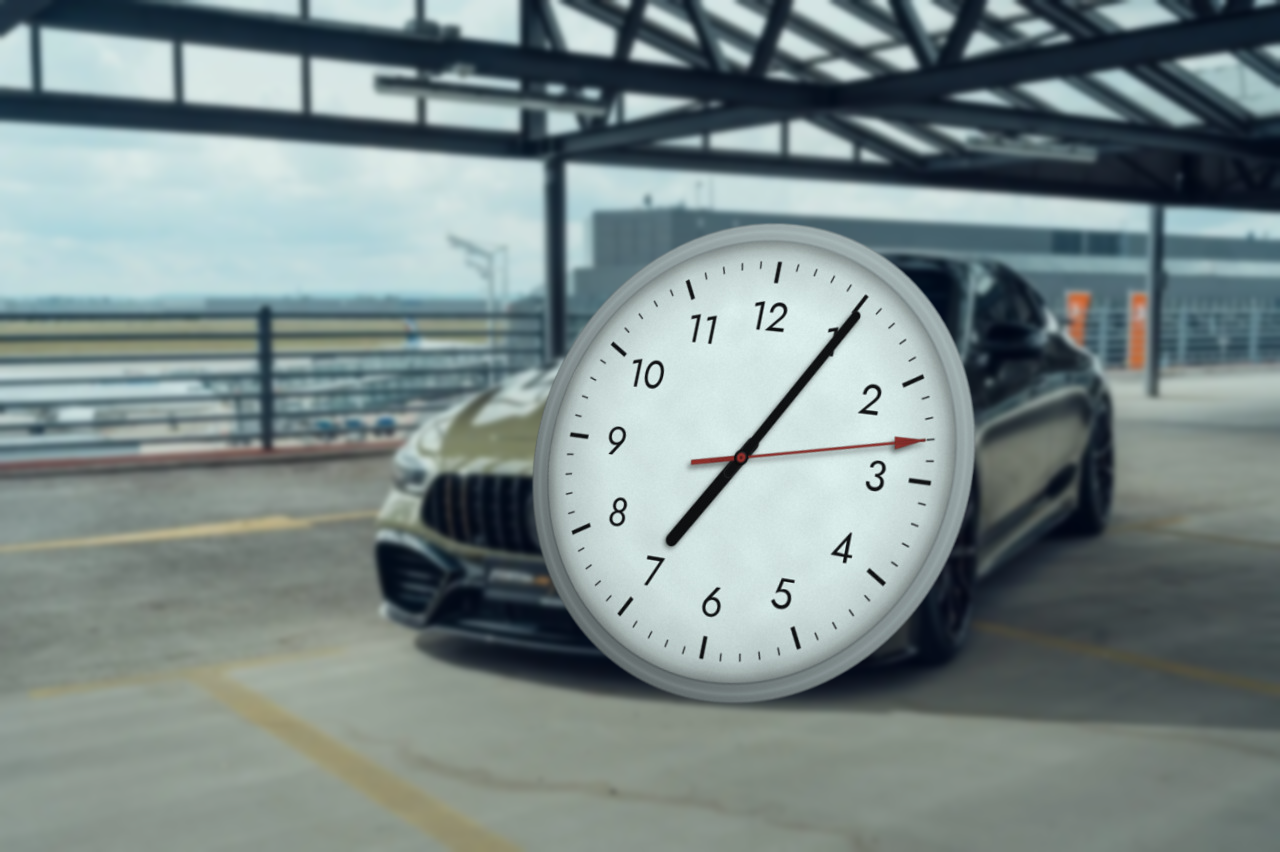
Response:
7.05.13
